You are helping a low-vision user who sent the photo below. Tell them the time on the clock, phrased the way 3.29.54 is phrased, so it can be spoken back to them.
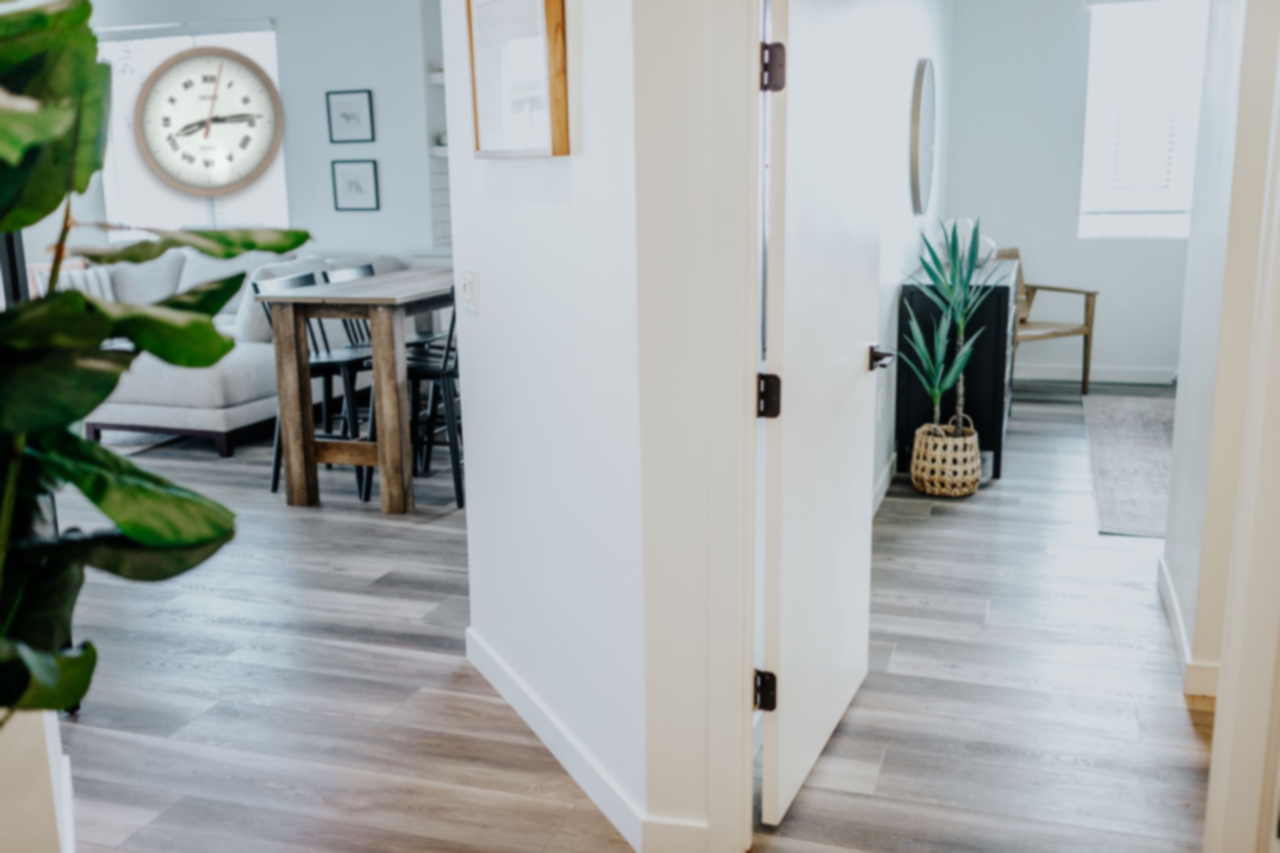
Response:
8.14.02
